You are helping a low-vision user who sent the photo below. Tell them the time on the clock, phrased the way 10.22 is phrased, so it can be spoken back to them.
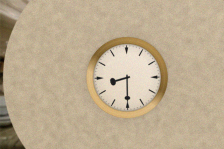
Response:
8.30
